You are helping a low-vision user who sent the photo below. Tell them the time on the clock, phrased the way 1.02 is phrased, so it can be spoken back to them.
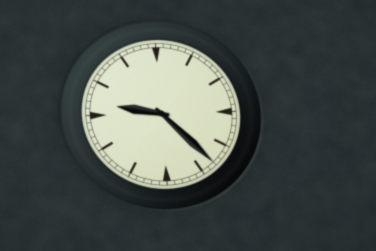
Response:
9.23
